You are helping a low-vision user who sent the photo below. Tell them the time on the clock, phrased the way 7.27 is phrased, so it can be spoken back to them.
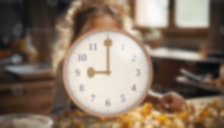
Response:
9.00
